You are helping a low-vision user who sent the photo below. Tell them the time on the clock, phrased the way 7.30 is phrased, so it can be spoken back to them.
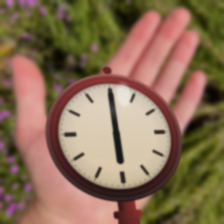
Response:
6.00
